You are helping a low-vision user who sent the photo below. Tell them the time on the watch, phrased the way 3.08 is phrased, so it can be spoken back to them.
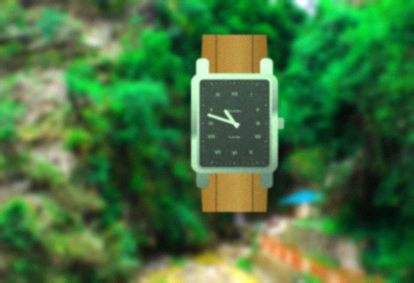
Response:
10.48
